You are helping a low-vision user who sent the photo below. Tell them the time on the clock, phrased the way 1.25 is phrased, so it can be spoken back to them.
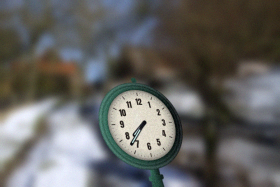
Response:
7.37
